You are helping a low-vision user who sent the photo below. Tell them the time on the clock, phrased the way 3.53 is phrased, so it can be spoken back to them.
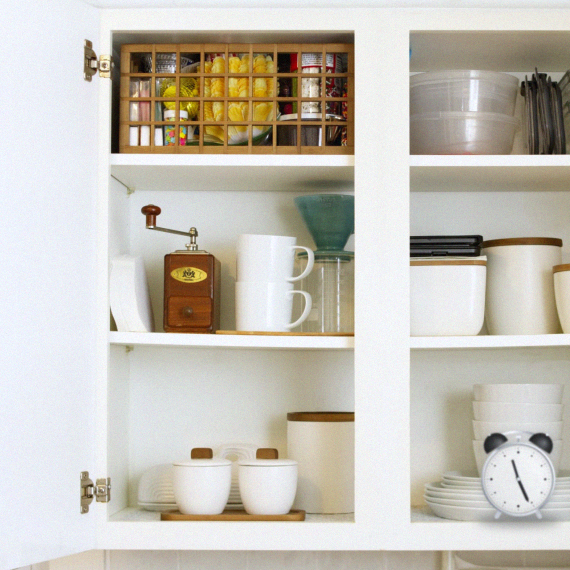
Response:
11.26
